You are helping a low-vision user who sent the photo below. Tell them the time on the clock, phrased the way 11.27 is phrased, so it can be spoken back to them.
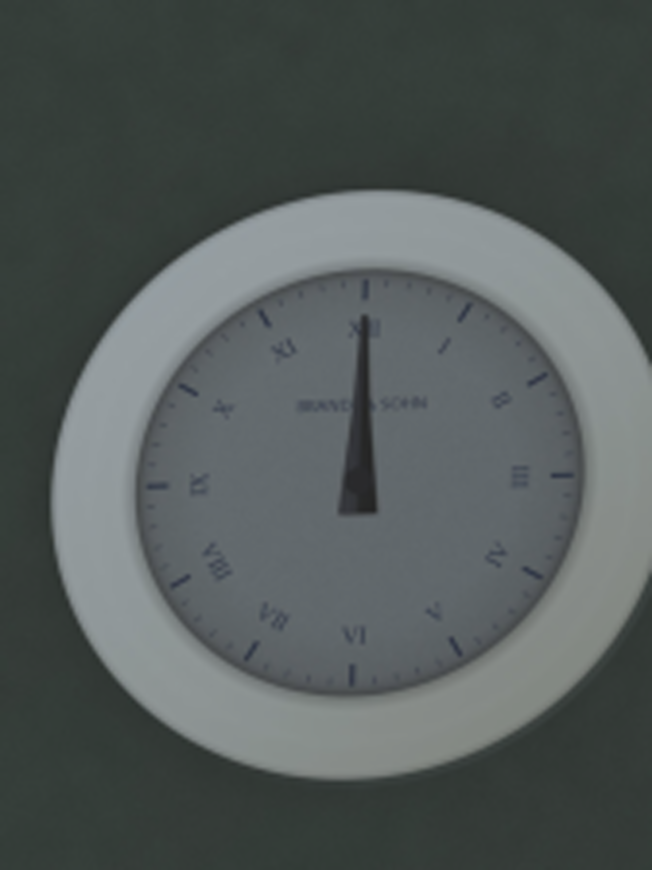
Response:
12.00
